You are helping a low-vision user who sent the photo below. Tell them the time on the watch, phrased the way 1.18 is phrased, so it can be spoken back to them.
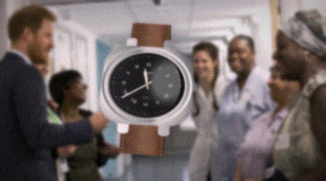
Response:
11.39
